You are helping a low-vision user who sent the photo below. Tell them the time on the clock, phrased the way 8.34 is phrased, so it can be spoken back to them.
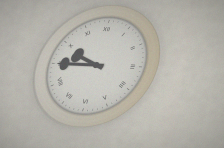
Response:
9.45
